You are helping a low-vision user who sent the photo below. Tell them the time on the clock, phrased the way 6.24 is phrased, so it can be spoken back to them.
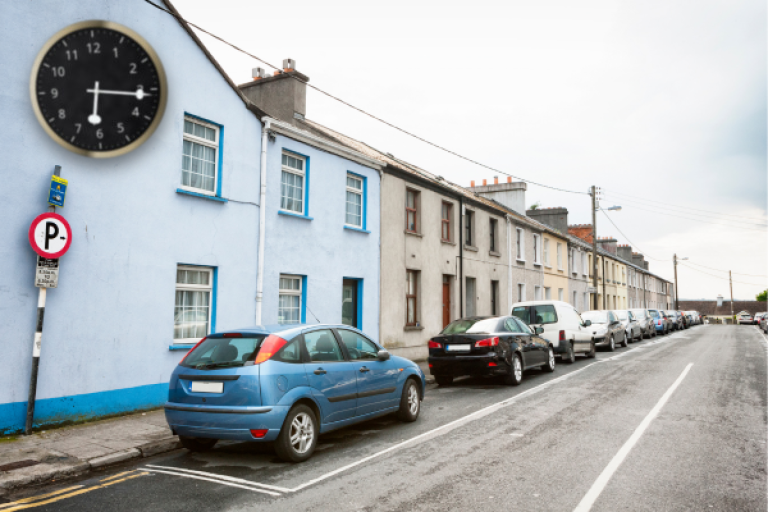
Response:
6.16
